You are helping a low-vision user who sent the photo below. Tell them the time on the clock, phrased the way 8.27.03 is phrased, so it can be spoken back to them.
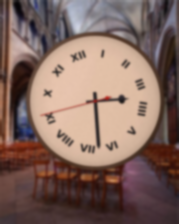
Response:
3.32.46
